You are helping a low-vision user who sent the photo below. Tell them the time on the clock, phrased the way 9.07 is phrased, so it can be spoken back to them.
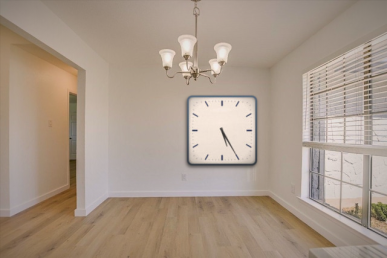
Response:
5.25
